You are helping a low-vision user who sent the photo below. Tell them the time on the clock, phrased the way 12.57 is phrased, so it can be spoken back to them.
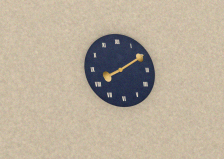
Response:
8.10
